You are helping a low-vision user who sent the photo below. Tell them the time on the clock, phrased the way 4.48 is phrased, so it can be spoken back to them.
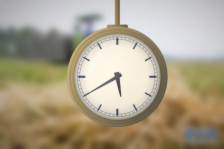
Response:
5.40
